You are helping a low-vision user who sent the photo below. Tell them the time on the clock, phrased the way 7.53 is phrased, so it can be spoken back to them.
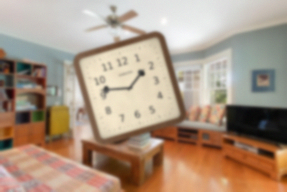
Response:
1.47
